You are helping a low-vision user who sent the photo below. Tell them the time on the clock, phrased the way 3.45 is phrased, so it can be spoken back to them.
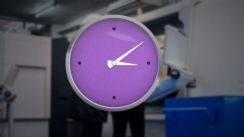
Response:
3.09
